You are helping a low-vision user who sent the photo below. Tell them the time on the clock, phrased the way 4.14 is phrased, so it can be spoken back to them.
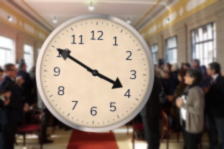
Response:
3.50
